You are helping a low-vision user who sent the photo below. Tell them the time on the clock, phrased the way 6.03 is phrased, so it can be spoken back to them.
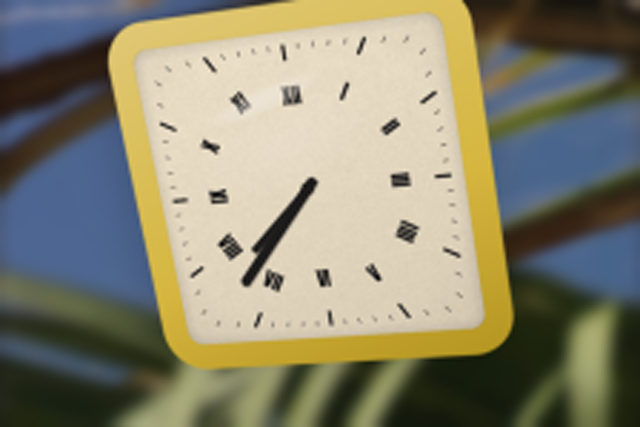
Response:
7.37
